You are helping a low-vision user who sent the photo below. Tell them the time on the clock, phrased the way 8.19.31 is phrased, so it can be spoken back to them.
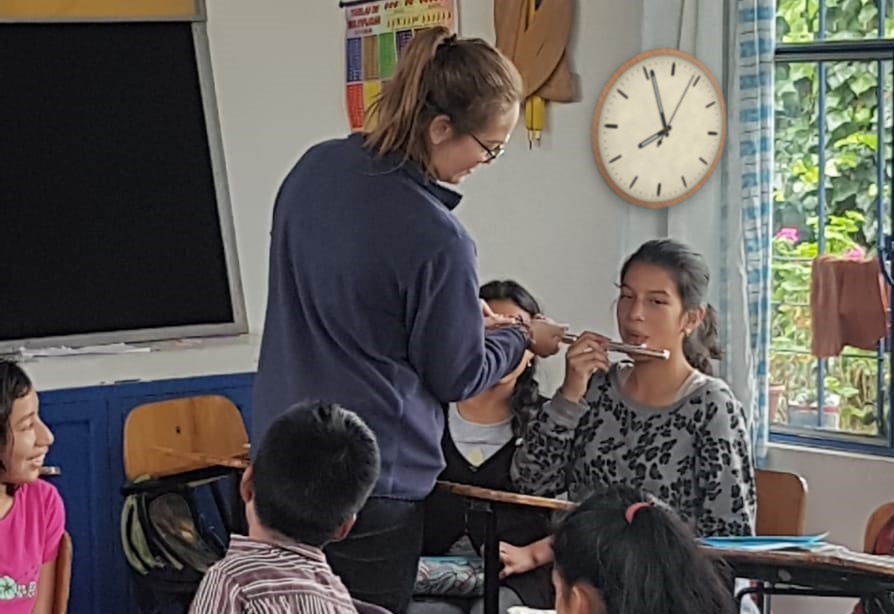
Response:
7.56.04
